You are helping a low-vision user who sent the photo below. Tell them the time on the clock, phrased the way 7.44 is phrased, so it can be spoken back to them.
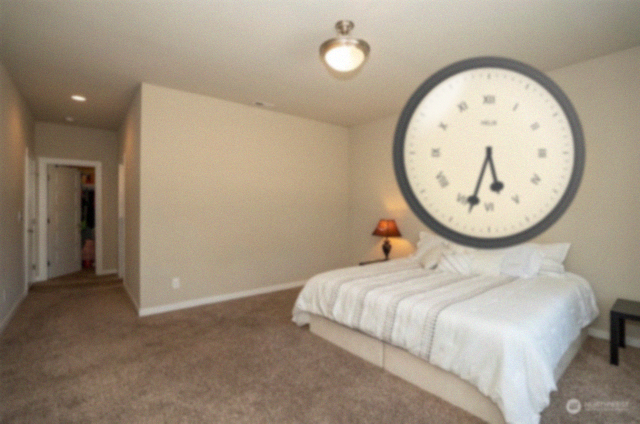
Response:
5.33
